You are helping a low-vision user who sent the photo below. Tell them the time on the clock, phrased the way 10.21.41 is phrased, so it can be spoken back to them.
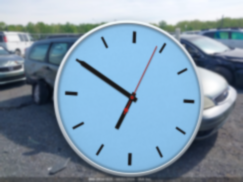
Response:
6.50.04
